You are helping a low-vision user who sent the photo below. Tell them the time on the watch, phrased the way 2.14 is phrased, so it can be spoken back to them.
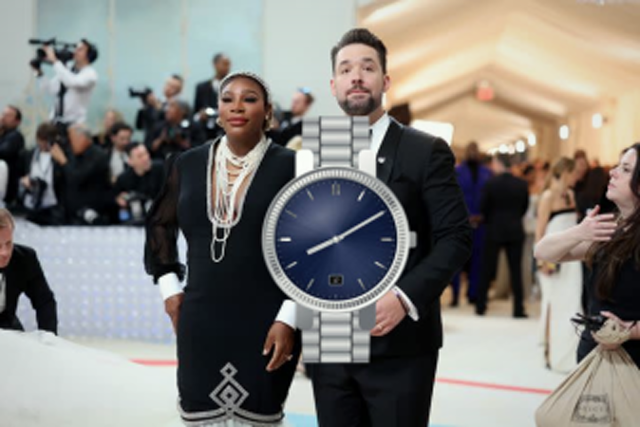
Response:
8.10
